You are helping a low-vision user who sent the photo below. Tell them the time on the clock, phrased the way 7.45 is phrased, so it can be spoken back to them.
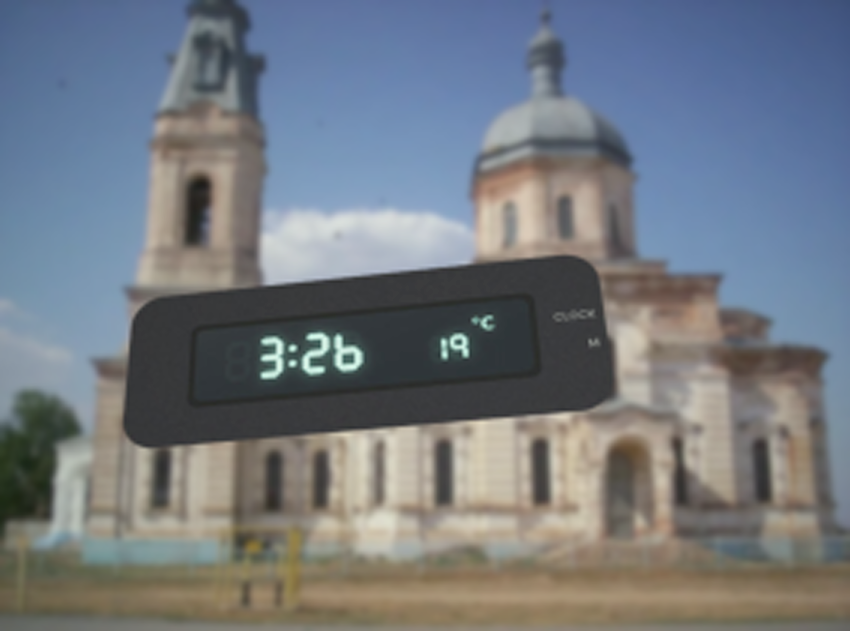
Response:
3.26
